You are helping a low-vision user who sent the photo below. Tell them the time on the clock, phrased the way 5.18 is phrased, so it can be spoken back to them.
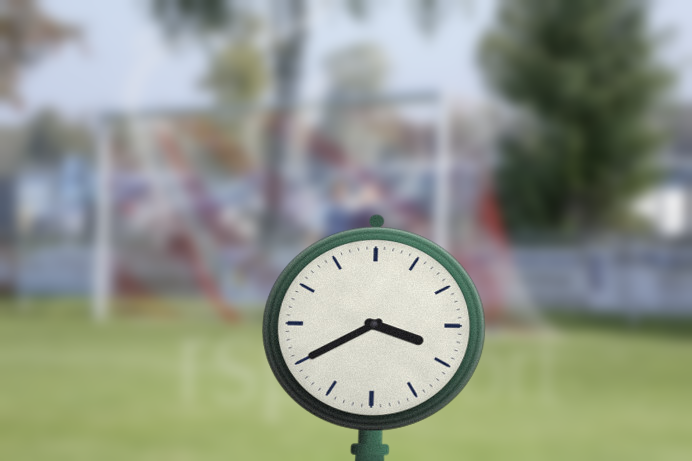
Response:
3.40
